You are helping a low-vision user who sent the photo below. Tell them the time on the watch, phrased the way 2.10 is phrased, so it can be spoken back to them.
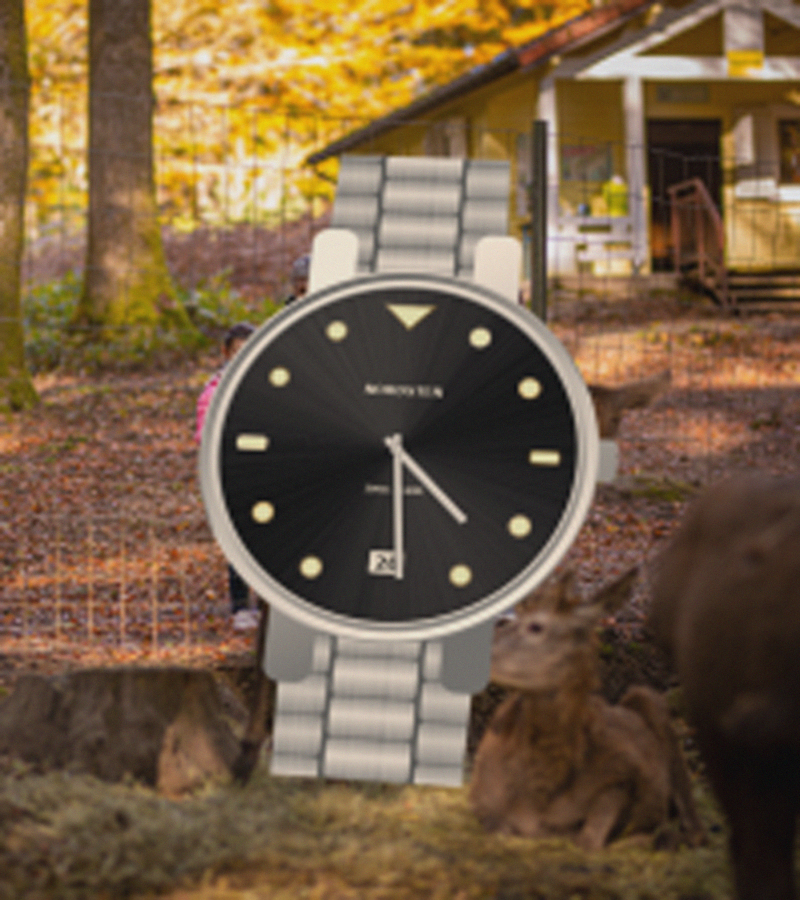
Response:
4.29
